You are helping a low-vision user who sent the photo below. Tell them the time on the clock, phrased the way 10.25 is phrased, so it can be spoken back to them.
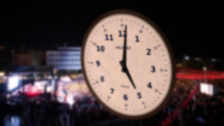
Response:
5.01
